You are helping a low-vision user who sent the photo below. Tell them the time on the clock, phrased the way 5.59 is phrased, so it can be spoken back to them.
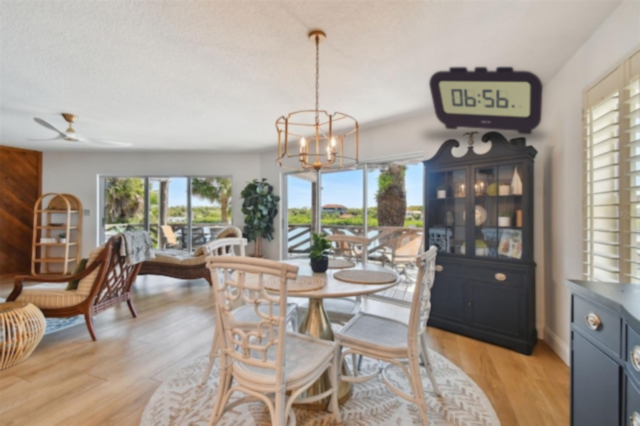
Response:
6.56
